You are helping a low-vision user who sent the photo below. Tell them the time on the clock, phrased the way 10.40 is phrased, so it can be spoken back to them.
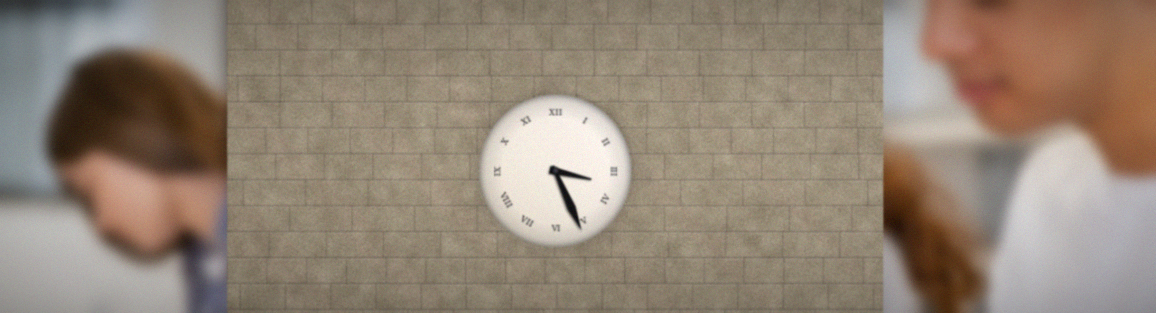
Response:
3.26
